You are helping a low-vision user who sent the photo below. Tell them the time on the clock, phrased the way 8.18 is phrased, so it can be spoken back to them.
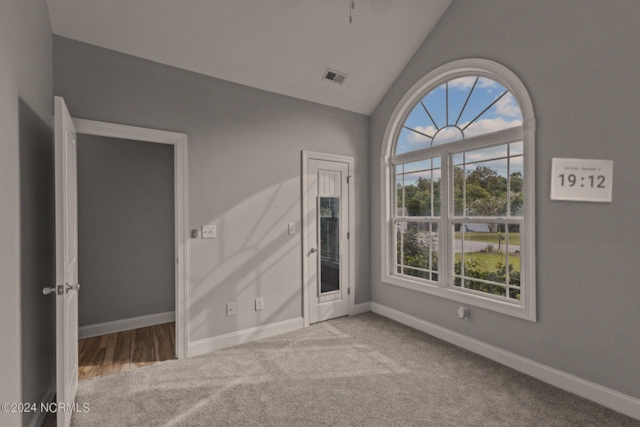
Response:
19.12
